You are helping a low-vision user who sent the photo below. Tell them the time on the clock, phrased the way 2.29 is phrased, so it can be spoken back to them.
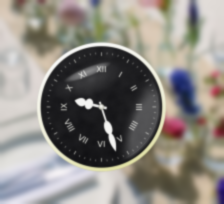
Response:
9.27
